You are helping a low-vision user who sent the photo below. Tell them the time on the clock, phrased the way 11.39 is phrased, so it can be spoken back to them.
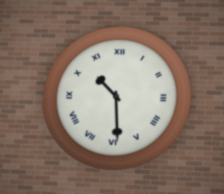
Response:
10.29
